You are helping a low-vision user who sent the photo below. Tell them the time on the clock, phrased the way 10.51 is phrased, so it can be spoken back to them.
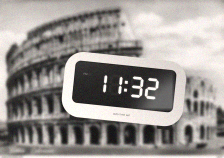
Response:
11.32
